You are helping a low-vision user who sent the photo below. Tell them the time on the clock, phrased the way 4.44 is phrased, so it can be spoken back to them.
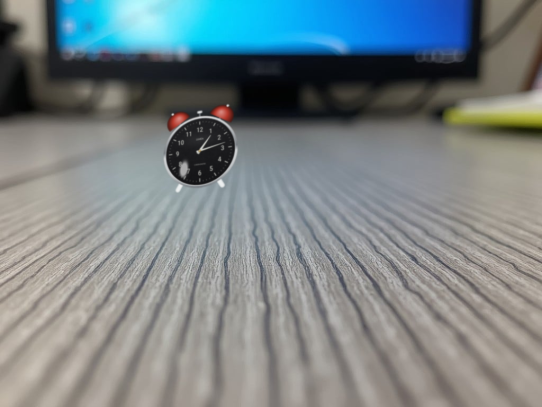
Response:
1.13
